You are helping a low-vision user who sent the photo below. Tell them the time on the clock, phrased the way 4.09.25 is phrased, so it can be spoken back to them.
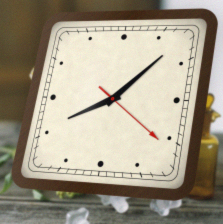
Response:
8.07.21
